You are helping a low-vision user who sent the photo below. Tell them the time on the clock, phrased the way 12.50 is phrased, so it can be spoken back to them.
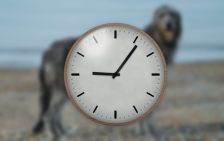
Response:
9.06
